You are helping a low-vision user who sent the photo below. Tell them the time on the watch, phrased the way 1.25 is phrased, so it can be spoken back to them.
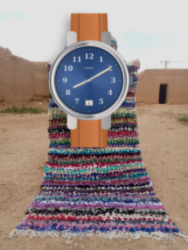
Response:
8.10
